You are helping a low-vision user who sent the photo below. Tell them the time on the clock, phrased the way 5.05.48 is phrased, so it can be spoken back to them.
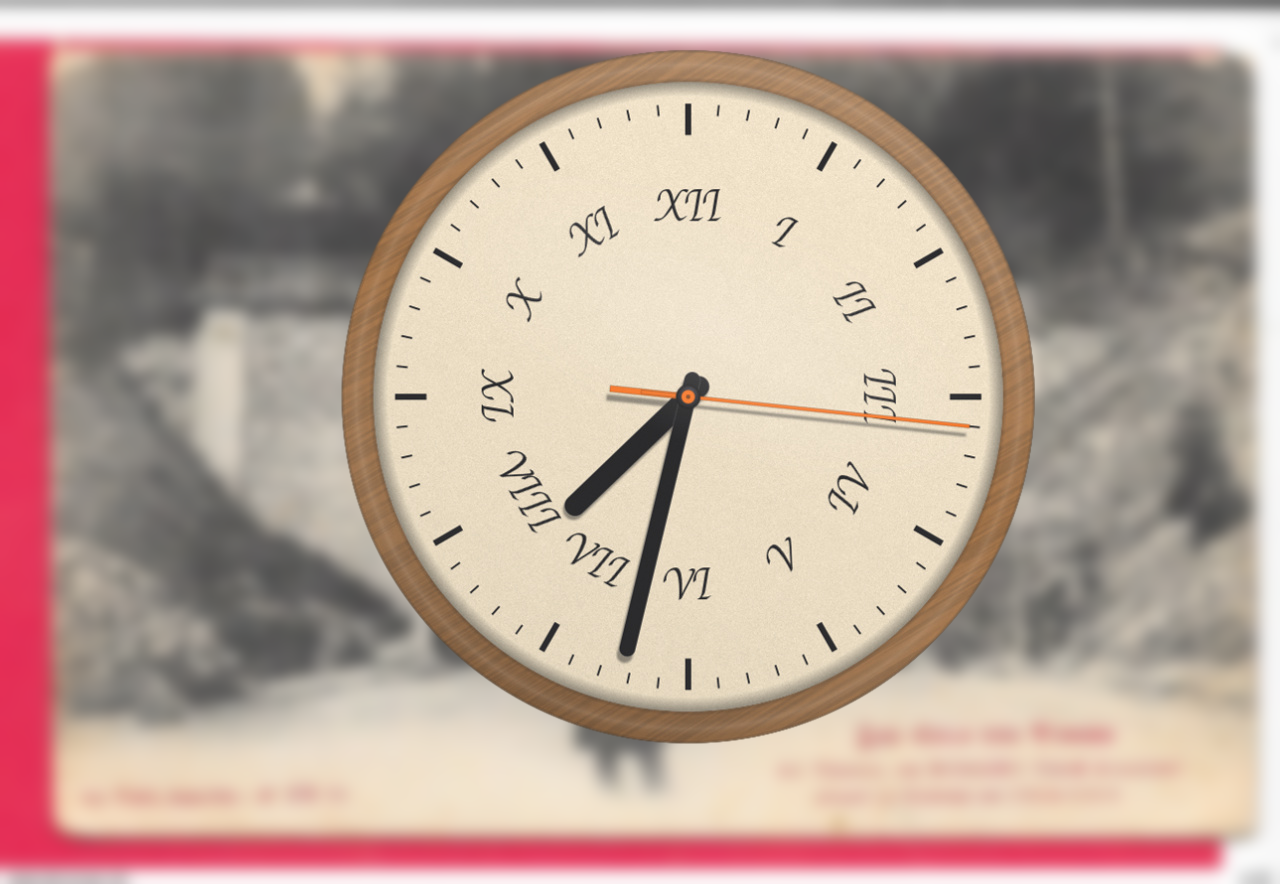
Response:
7.32.16
